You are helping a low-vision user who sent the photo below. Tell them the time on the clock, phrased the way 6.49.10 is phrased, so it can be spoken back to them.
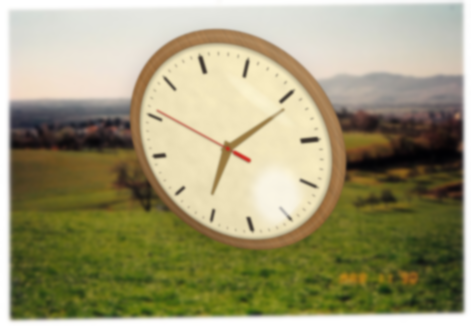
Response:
7.10.51
